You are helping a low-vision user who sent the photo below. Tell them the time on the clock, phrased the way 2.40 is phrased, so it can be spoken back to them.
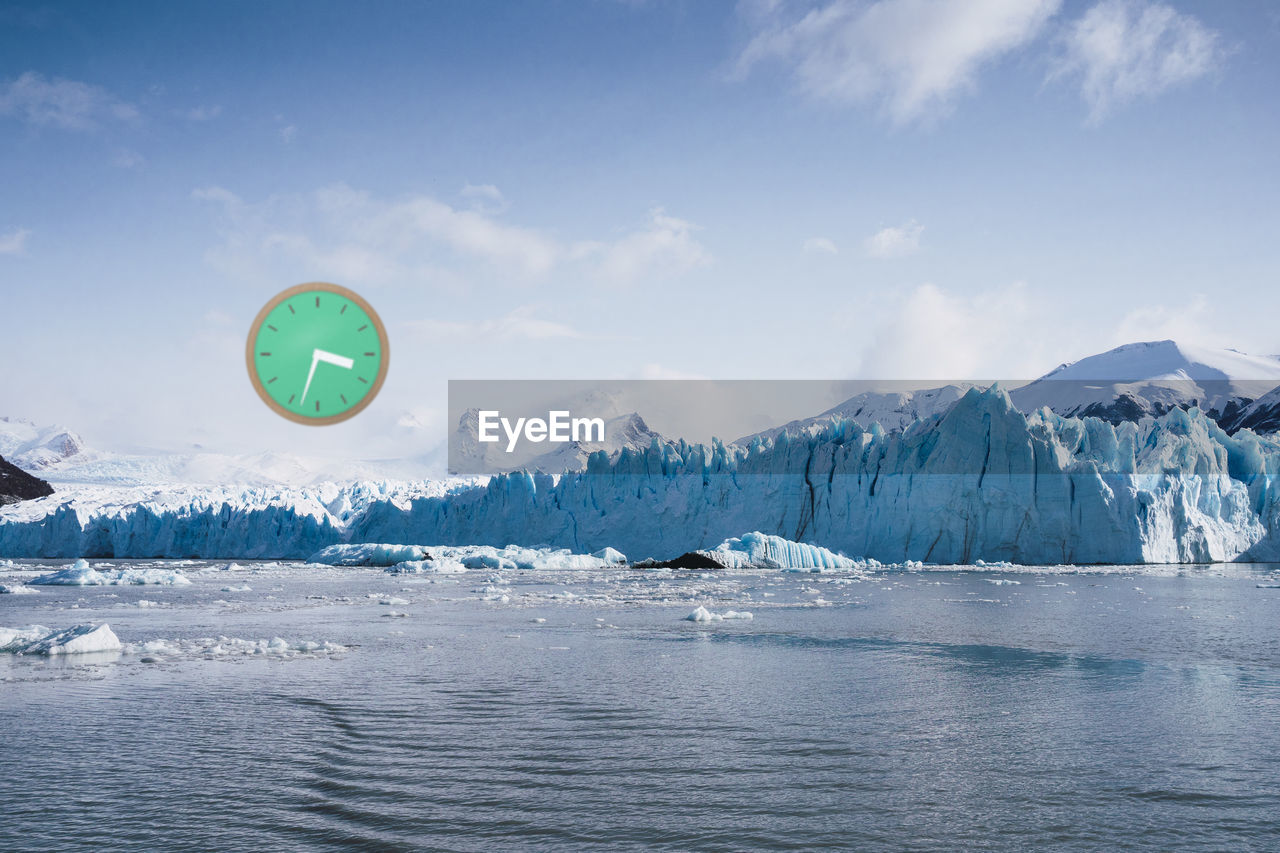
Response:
3.33
